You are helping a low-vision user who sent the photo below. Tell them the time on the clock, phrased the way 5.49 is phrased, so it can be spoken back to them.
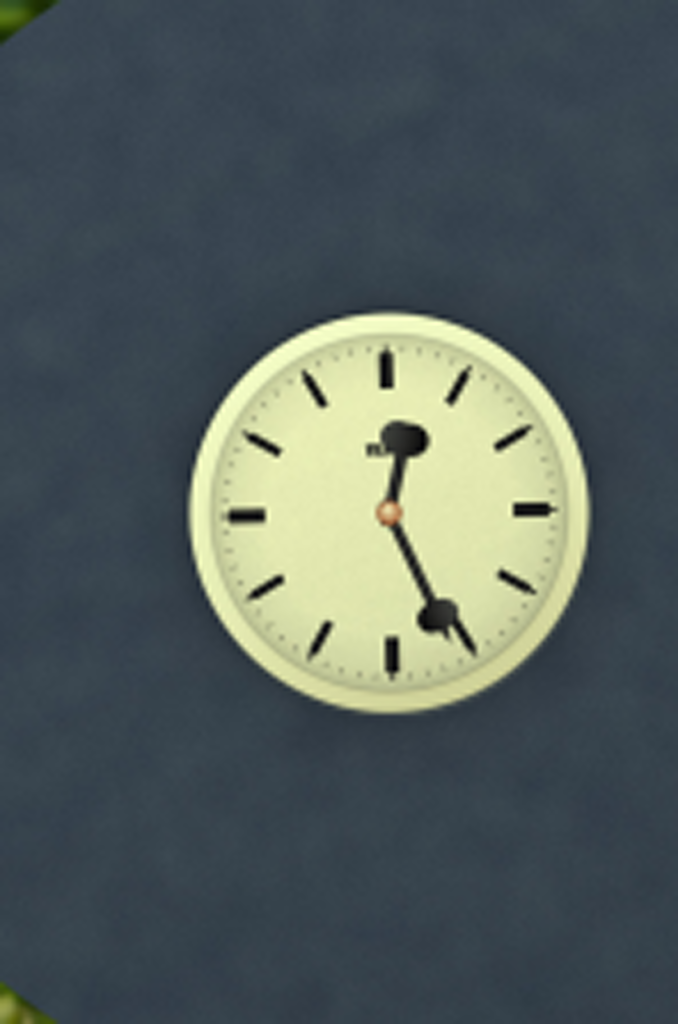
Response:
12.26
